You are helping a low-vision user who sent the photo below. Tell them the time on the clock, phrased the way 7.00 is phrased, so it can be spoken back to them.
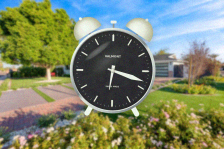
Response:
6.18
